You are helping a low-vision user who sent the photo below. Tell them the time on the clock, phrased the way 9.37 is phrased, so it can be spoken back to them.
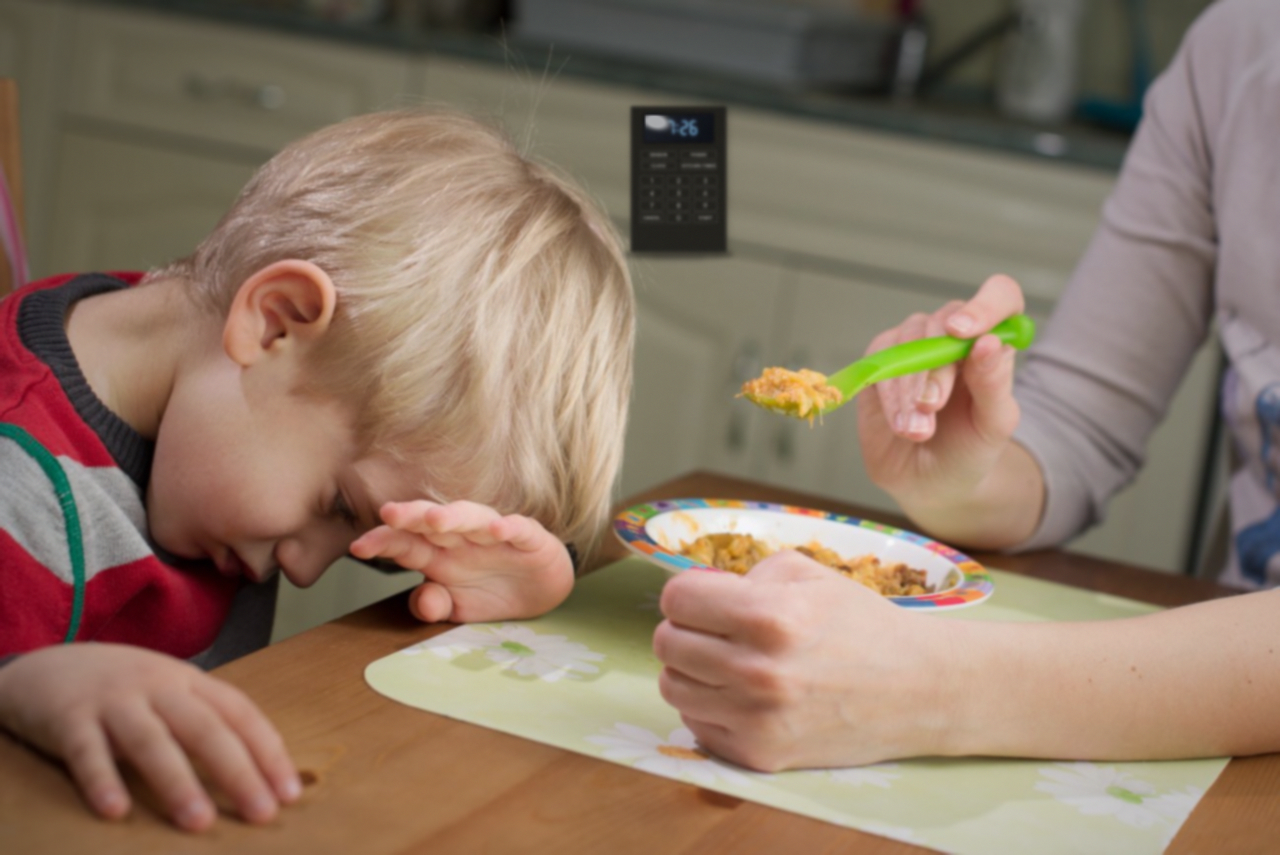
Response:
7.26
